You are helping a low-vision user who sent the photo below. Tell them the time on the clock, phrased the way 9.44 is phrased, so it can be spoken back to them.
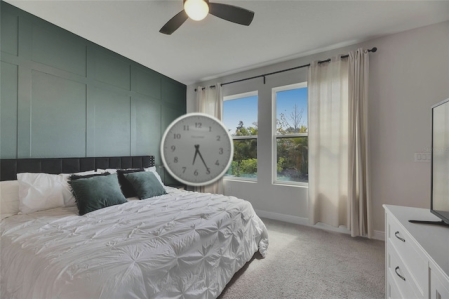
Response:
6.25
